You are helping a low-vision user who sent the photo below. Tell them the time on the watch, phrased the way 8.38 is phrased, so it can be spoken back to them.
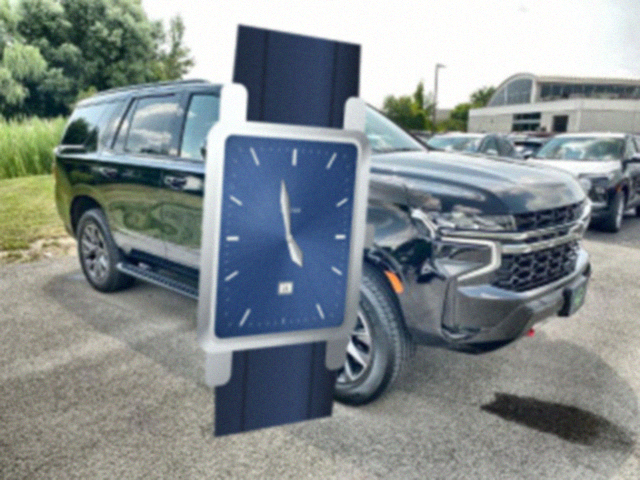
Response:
4.58
